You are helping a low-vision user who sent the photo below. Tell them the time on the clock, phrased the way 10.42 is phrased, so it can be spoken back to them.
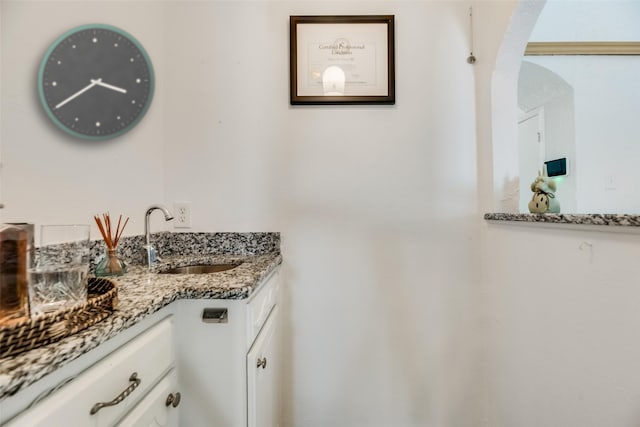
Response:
3.40
